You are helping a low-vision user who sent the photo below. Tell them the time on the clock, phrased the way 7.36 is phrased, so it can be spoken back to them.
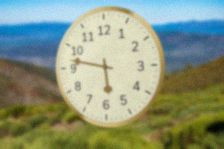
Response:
5.47
